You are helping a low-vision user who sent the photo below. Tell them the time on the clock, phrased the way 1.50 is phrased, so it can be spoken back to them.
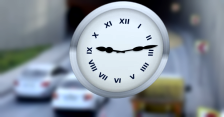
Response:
9.13
